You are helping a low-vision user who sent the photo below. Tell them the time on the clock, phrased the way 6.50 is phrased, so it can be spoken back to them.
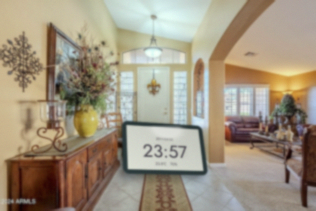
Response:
23.57
